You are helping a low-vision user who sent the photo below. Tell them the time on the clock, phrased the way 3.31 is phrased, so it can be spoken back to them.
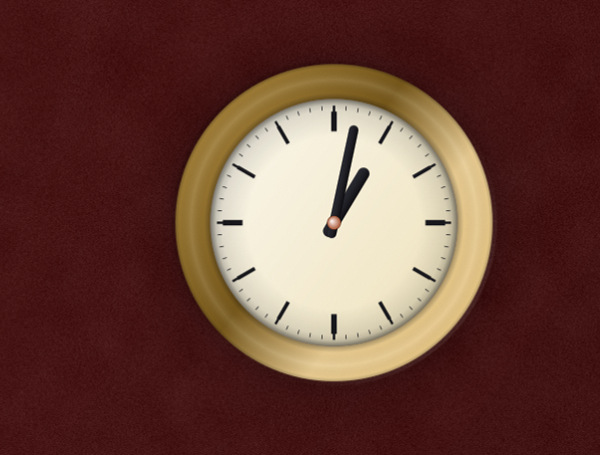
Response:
1.02
